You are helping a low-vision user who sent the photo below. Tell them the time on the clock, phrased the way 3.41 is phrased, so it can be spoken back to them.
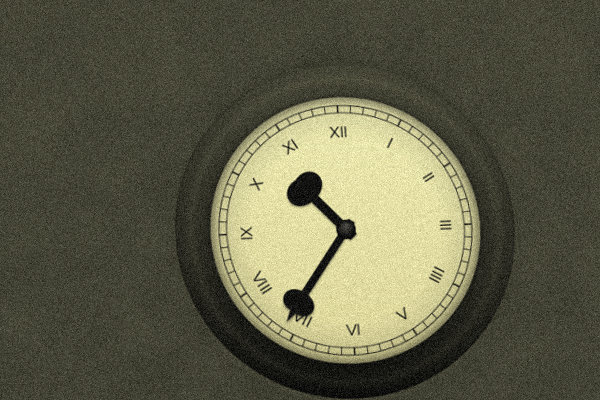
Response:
10.36
